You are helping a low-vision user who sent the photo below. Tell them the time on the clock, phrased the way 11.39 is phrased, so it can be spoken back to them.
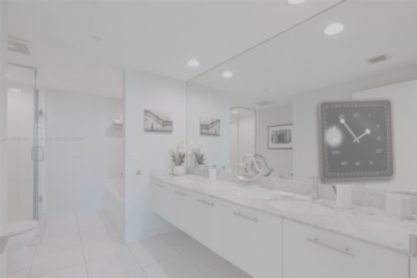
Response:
1.54
